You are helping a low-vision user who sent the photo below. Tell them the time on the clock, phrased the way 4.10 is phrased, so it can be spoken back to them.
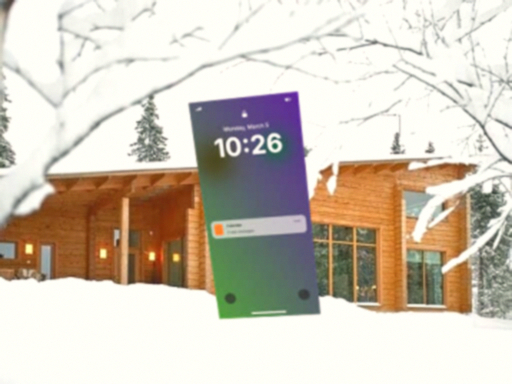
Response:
10.26
